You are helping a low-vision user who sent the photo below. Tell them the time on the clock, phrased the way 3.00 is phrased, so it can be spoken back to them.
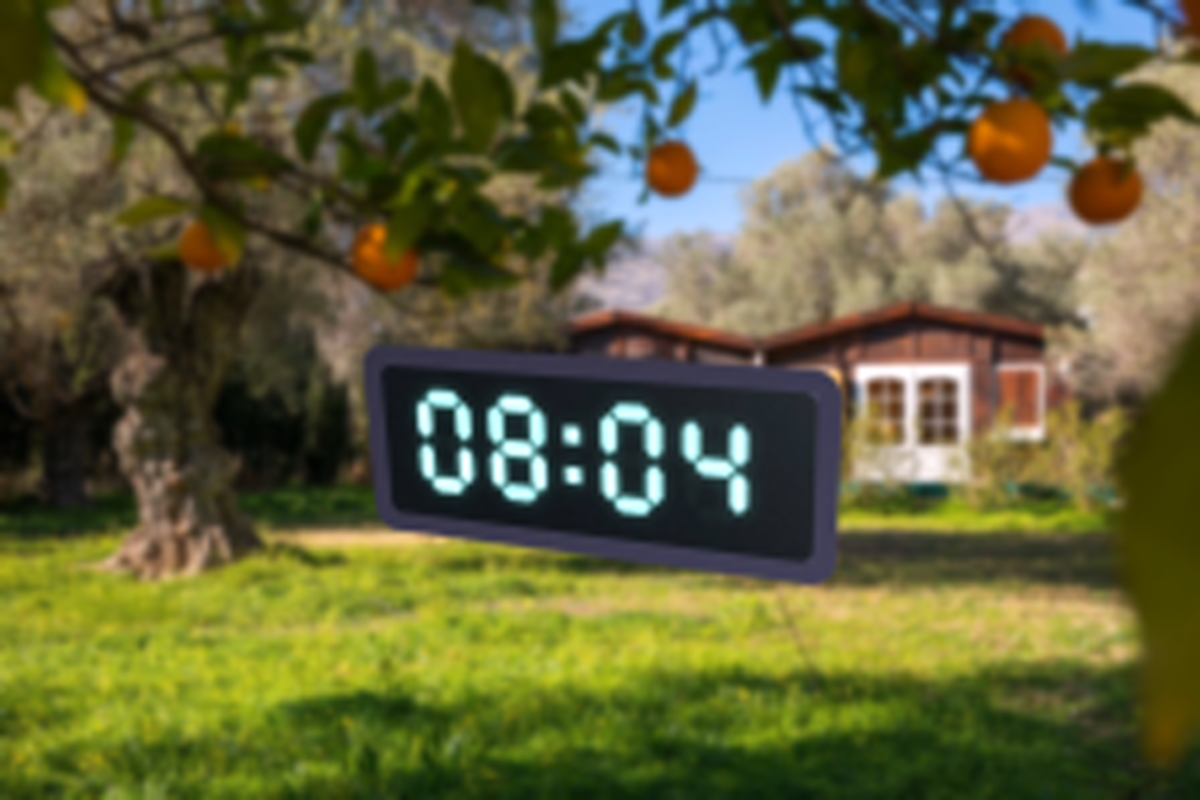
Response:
8.04
